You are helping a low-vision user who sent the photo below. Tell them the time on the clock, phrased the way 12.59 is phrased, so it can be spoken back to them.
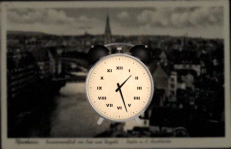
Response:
1.27
